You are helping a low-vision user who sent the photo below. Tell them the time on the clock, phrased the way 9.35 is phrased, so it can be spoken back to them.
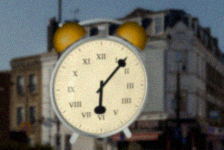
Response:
6.07
